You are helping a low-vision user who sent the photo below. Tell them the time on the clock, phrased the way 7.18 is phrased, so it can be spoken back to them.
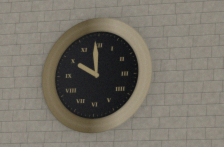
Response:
9.59
